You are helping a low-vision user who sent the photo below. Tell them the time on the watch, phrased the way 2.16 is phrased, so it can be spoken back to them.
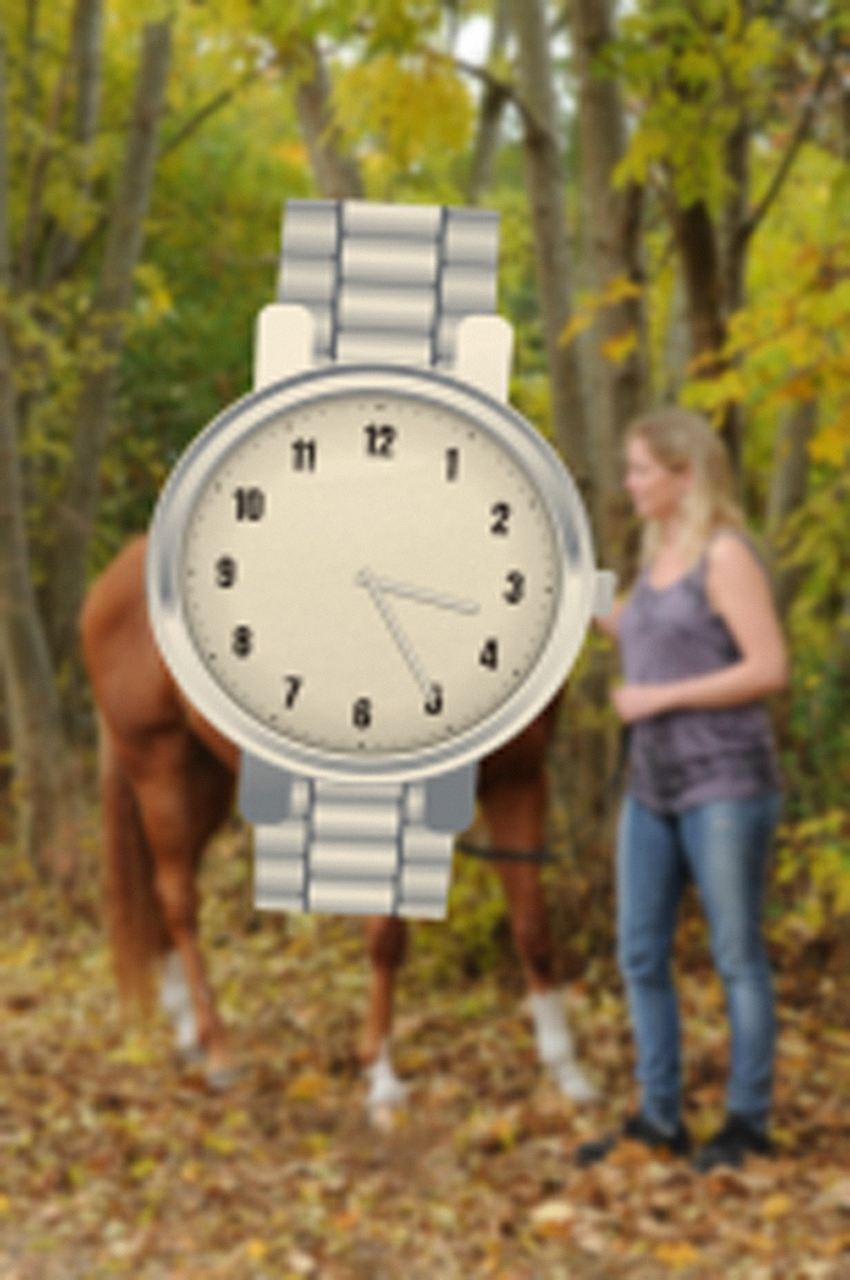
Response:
3.25
